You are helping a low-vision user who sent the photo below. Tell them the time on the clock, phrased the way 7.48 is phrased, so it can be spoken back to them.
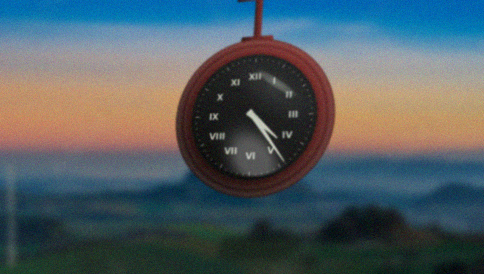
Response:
4.24
